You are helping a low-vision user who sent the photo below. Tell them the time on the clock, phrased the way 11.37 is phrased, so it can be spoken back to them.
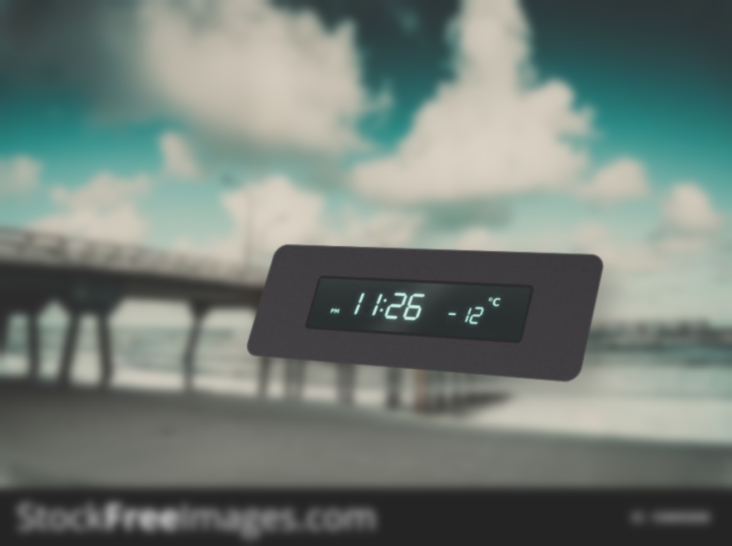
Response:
11.26
